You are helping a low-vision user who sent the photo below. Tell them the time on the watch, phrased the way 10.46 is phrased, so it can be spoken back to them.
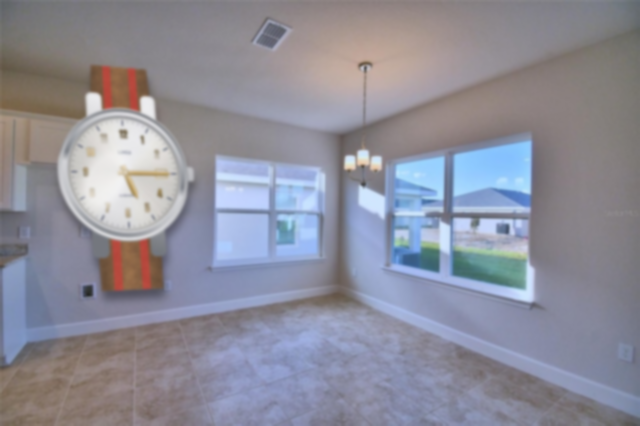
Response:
5.15
